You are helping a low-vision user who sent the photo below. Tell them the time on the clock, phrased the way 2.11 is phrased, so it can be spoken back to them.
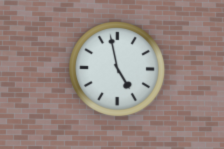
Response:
4.58
